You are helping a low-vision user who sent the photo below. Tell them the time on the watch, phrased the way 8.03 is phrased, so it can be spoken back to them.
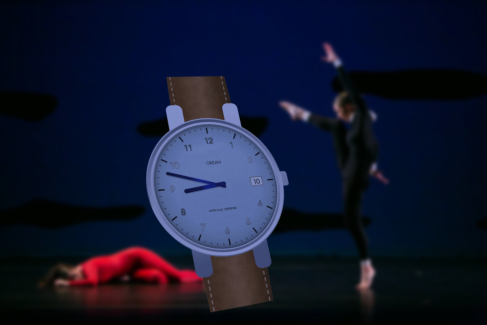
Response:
8.48
